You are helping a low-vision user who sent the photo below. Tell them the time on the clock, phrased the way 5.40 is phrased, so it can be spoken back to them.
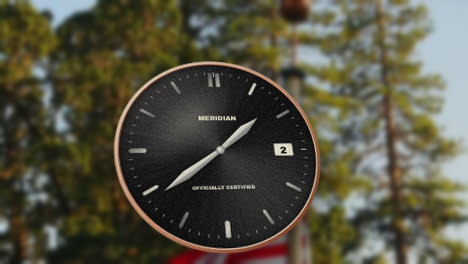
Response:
1.39
